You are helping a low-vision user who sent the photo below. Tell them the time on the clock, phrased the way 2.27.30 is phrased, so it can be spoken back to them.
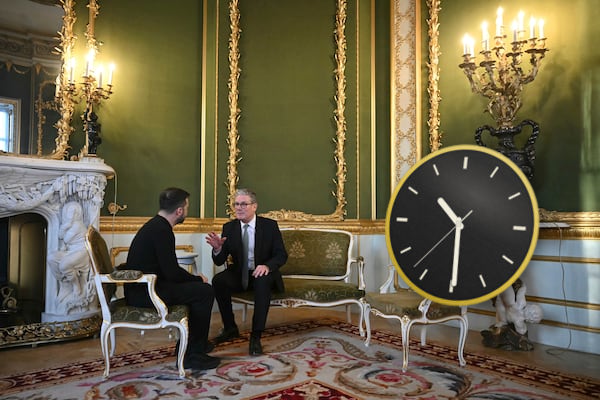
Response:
10.29.37
